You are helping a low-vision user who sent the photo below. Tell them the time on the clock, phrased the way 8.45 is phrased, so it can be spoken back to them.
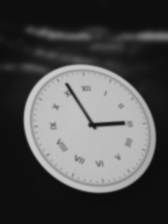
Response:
2.56
